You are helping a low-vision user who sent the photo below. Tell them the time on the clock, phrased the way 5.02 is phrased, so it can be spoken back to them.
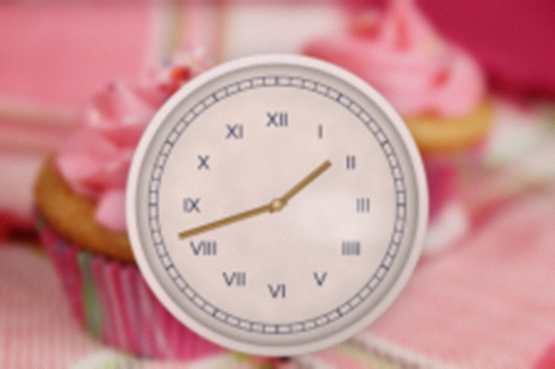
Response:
1.42
